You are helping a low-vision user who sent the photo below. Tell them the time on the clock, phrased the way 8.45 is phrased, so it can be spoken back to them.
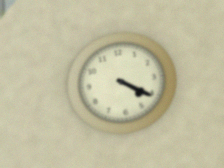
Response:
4.21
